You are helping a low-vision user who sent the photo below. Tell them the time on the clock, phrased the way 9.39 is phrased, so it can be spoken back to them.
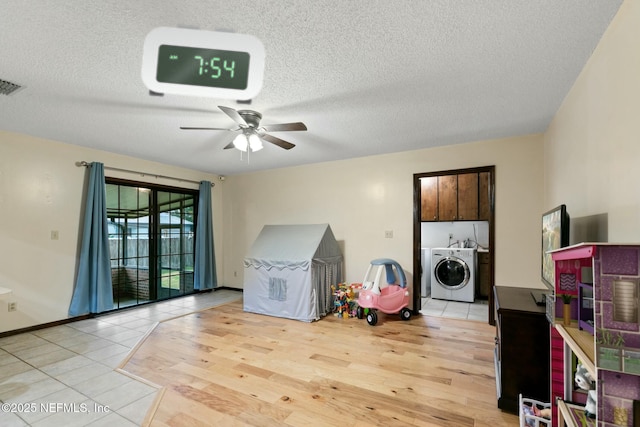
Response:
7.54
